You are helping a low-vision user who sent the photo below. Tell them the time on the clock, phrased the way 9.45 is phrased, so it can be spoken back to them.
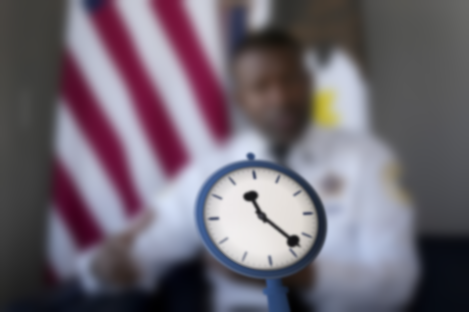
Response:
11.23
